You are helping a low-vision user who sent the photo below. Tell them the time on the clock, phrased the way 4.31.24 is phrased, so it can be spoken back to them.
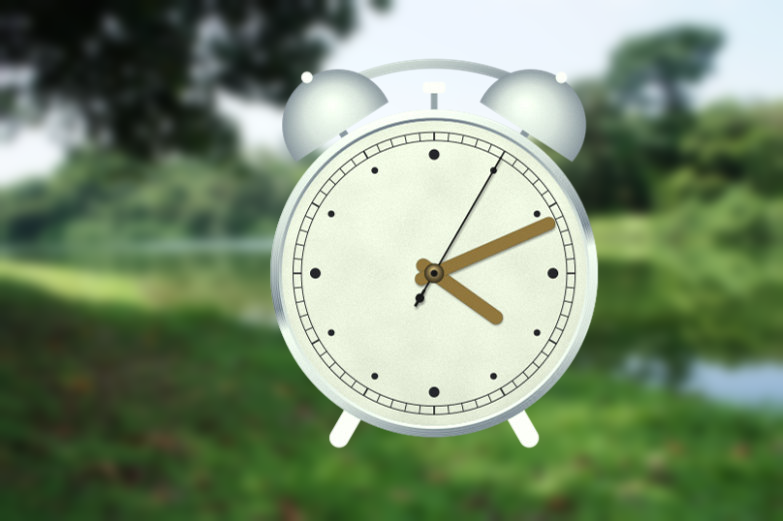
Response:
4.11.05
